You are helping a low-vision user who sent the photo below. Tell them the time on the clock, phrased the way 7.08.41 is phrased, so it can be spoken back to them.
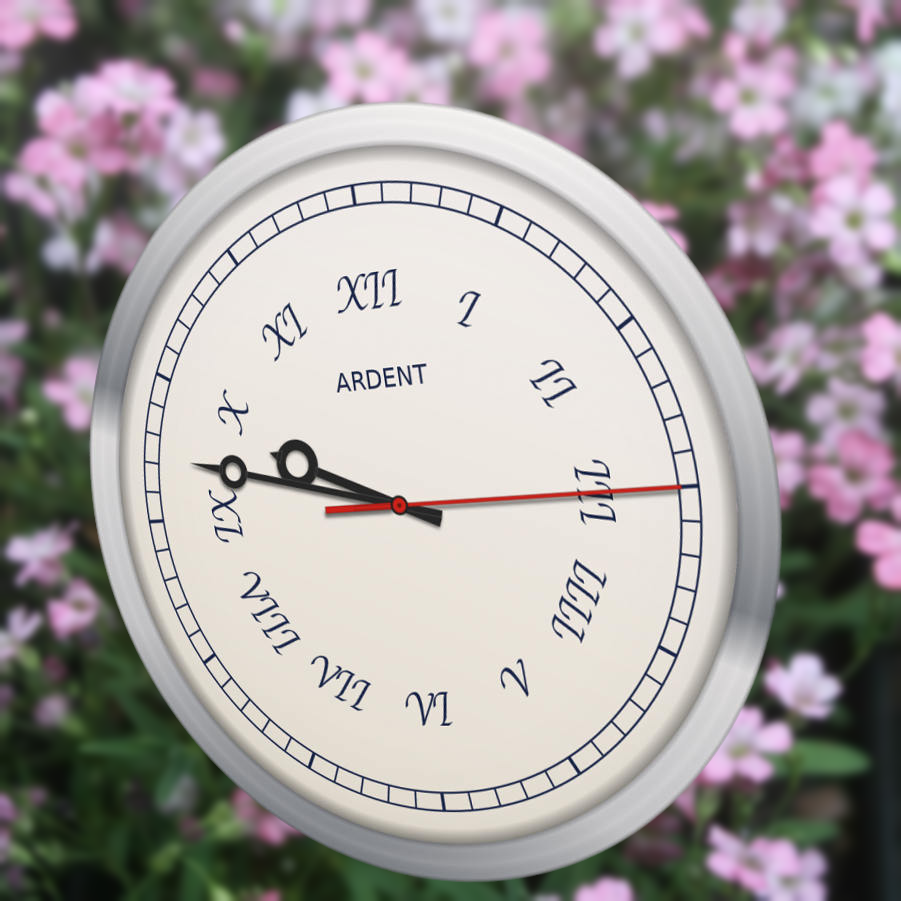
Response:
9.47.15
